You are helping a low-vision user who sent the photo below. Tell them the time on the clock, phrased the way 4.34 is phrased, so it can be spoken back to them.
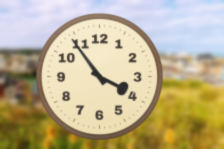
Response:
3.54
